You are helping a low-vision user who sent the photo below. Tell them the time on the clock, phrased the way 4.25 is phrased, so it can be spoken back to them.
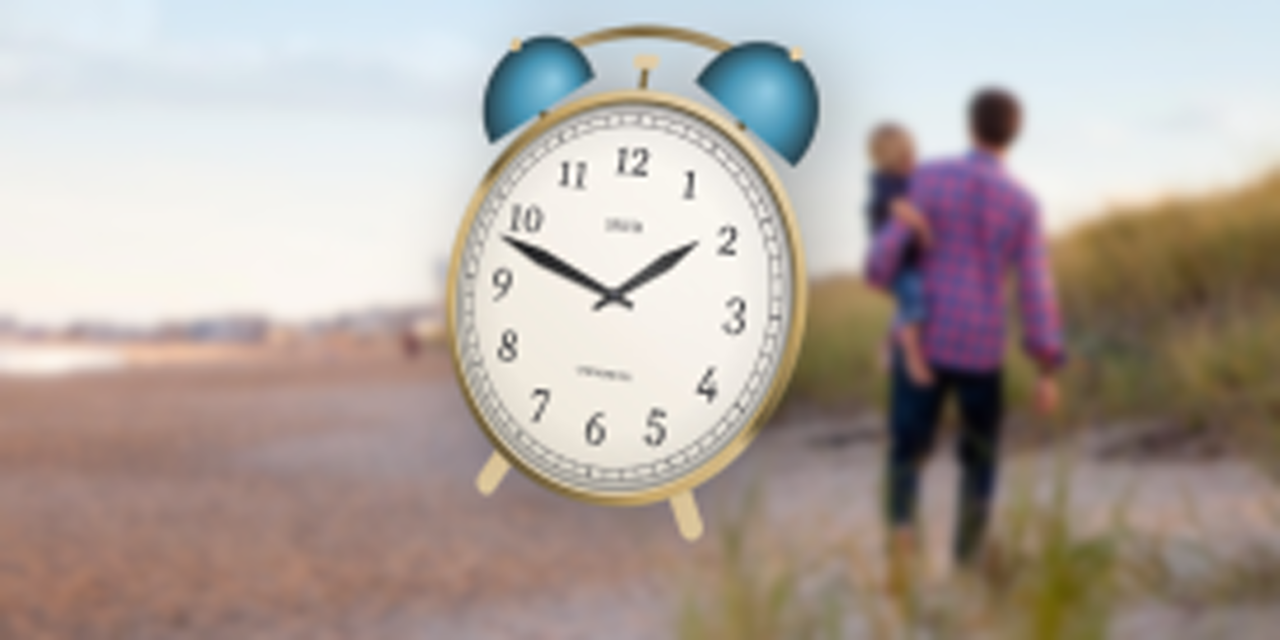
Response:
1.48
